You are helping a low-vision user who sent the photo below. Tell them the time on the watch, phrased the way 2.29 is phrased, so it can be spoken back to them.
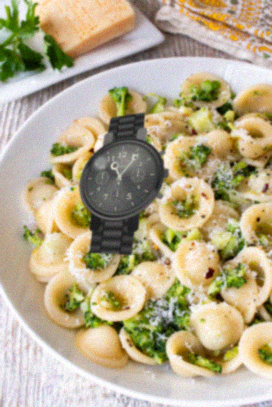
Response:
11.06
